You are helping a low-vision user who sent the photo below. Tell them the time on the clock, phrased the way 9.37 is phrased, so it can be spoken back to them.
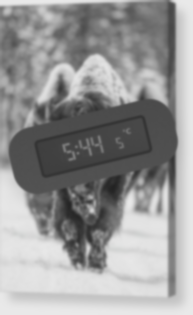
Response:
5.44
